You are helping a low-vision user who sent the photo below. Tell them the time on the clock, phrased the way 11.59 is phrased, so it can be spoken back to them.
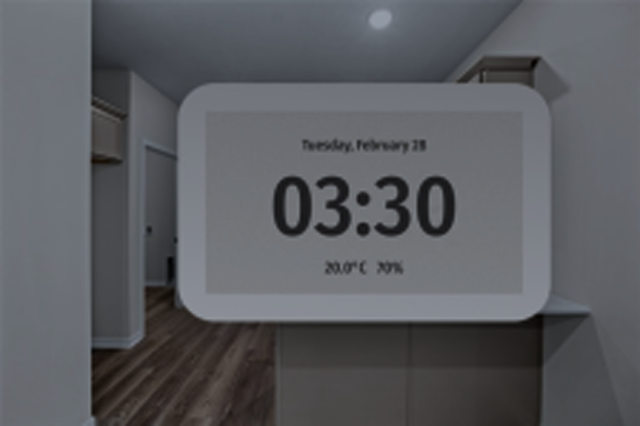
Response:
3.30
